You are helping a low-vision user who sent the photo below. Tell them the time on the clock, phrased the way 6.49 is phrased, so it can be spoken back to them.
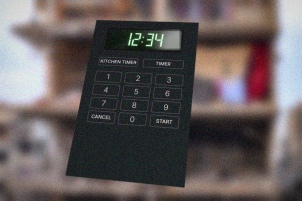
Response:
12.34
